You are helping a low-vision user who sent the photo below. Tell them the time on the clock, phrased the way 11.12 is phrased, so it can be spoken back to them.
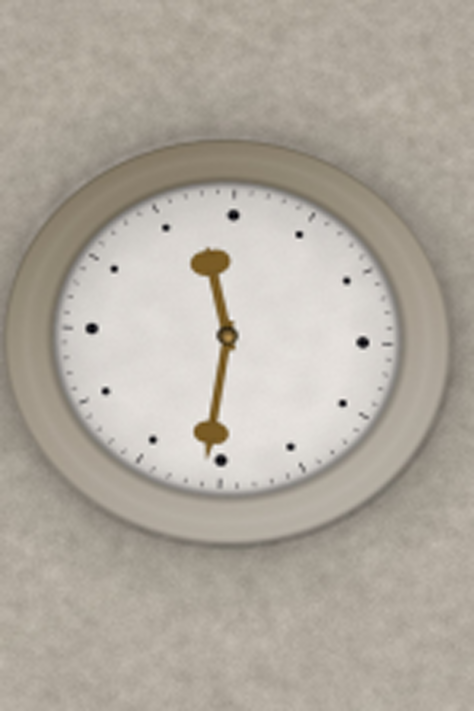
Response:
11.31
